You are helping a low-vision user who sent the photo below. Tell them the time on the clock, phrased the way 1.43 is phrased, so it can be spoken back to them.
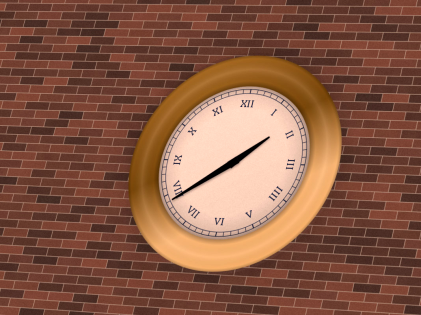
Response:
1.39
